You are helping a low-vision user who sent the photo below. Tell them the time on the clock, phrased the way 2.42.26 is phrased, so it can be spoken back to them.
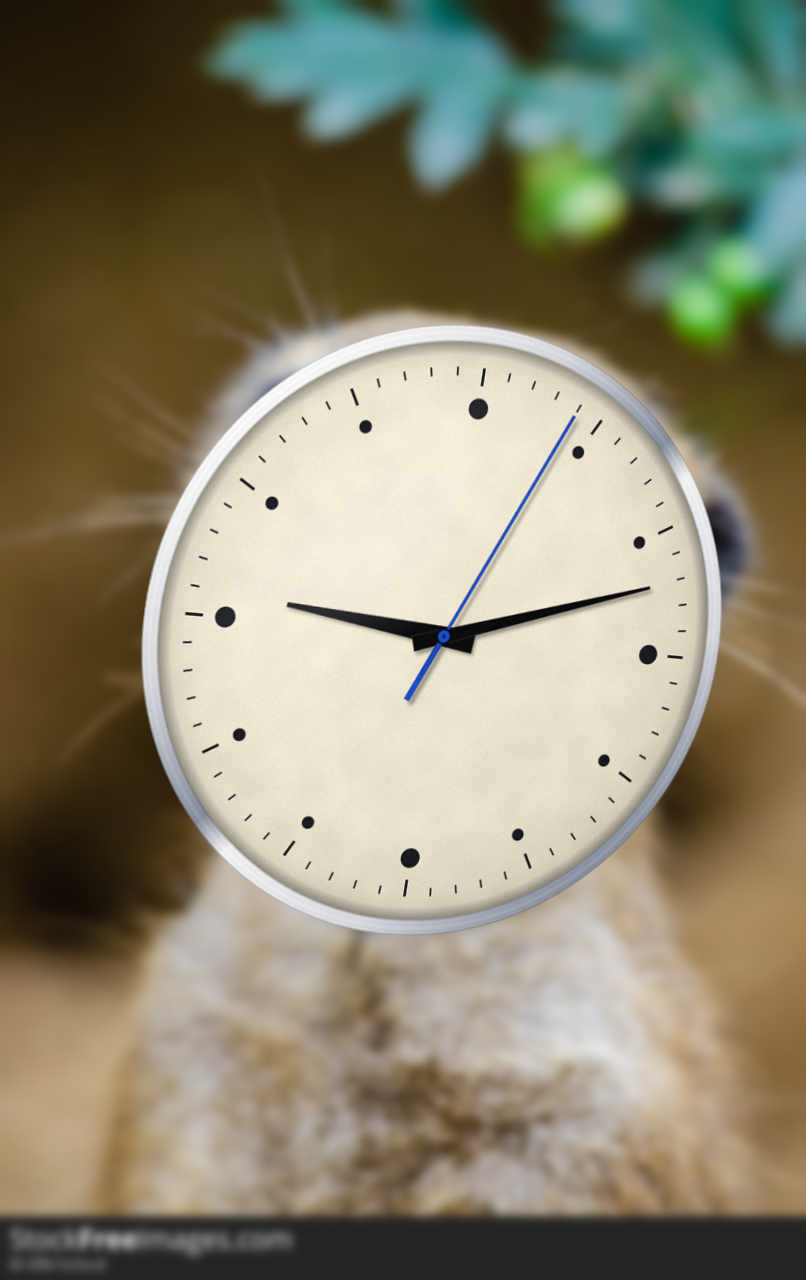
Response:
9.12.04
